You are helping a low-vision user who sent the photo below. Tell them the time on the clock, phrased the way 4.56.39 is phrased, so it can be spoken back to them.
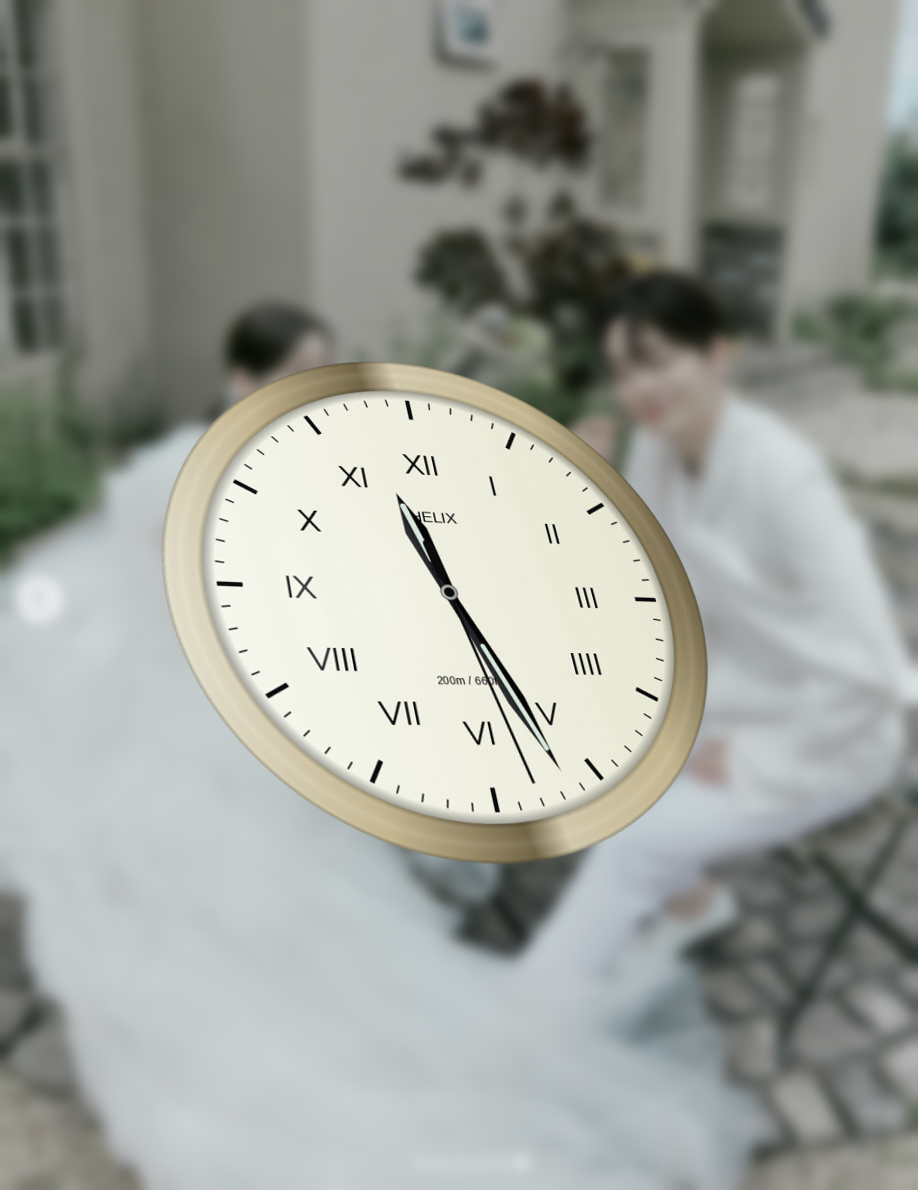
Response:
11.26.28
